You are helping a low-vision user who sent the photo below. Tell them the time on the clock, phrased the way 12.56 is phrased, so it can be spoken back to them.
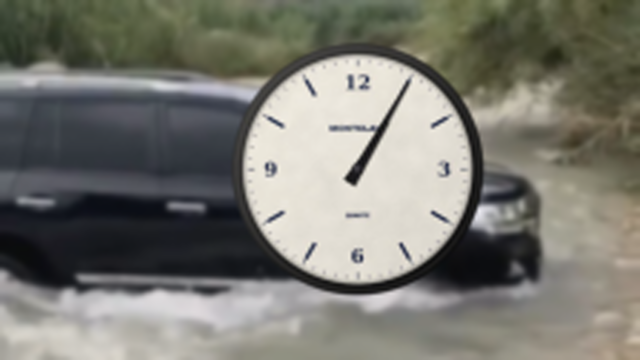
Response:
1.05
